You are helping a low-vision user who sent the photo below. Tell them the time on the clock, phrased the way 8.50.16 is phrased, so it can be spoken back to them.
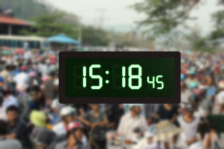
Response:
15.18.45
